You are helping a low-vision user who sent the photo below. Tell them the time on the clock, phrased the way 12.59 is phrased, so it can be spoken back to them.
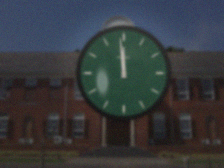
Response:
11.59
